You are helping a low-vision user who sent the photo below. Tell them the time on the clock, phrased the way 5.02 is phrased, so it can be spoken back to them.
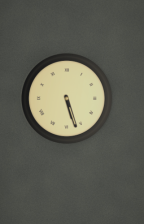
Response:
5.27
